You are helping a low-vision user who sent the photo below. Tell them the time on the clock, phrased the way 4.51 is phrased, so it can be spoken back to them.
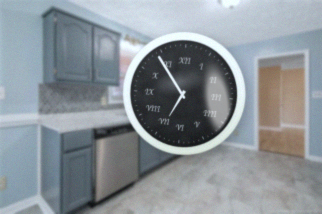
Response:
6.54
